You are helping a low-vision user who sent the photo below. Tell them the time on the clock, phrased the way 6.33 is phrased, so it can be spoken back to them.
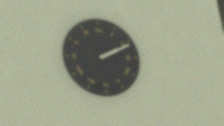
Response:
2.11
